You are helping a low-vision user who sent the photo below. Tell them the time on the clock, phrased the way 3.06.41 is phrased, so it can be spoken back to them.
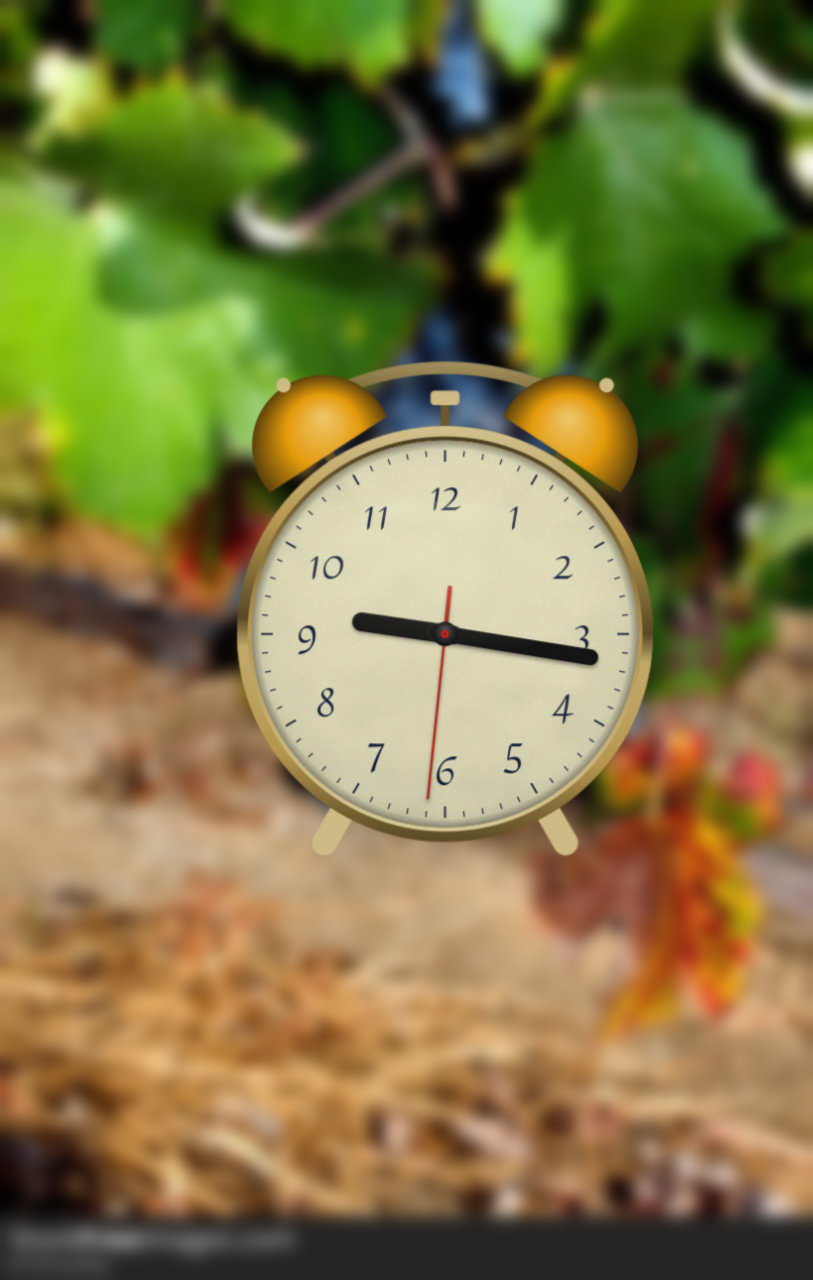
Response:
9.16.31
